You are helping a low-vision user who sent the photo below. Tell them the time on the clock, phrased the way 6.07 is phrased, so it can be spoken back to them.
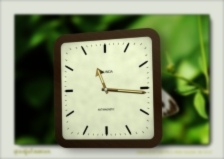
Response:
11.16
